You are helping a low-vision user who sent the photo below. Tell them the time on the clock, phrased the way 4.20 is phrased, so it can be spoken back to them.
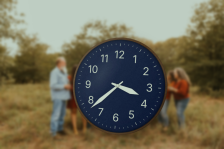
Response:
3.38
